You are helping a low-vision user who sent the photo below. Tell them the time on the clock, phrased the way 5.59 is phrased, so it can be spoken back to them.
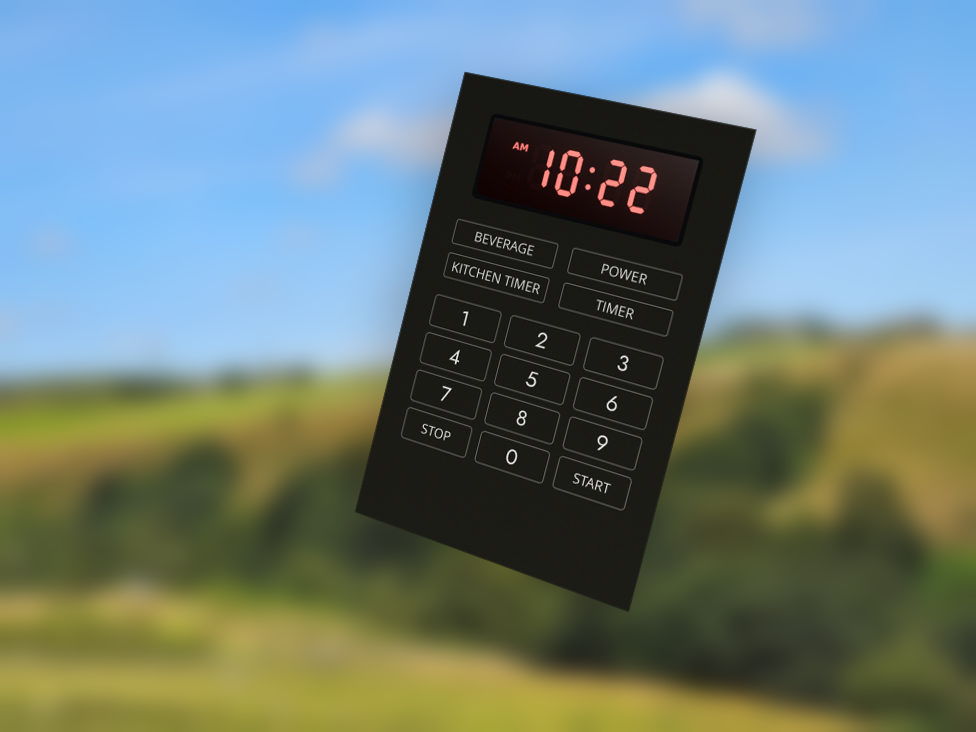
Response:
10.22
